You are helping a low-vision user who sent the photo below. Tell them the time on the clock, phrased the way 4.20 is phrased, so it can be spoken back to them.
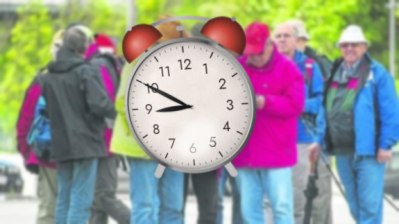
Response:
8.50
